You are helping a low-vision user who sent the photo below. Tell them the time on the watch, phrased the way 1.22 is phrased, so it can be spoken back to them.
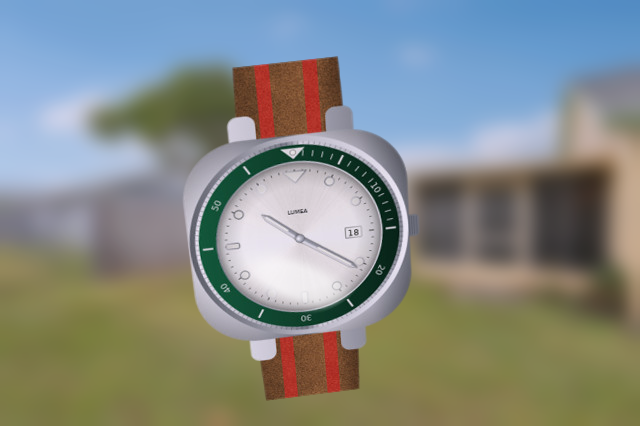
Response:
10.21
